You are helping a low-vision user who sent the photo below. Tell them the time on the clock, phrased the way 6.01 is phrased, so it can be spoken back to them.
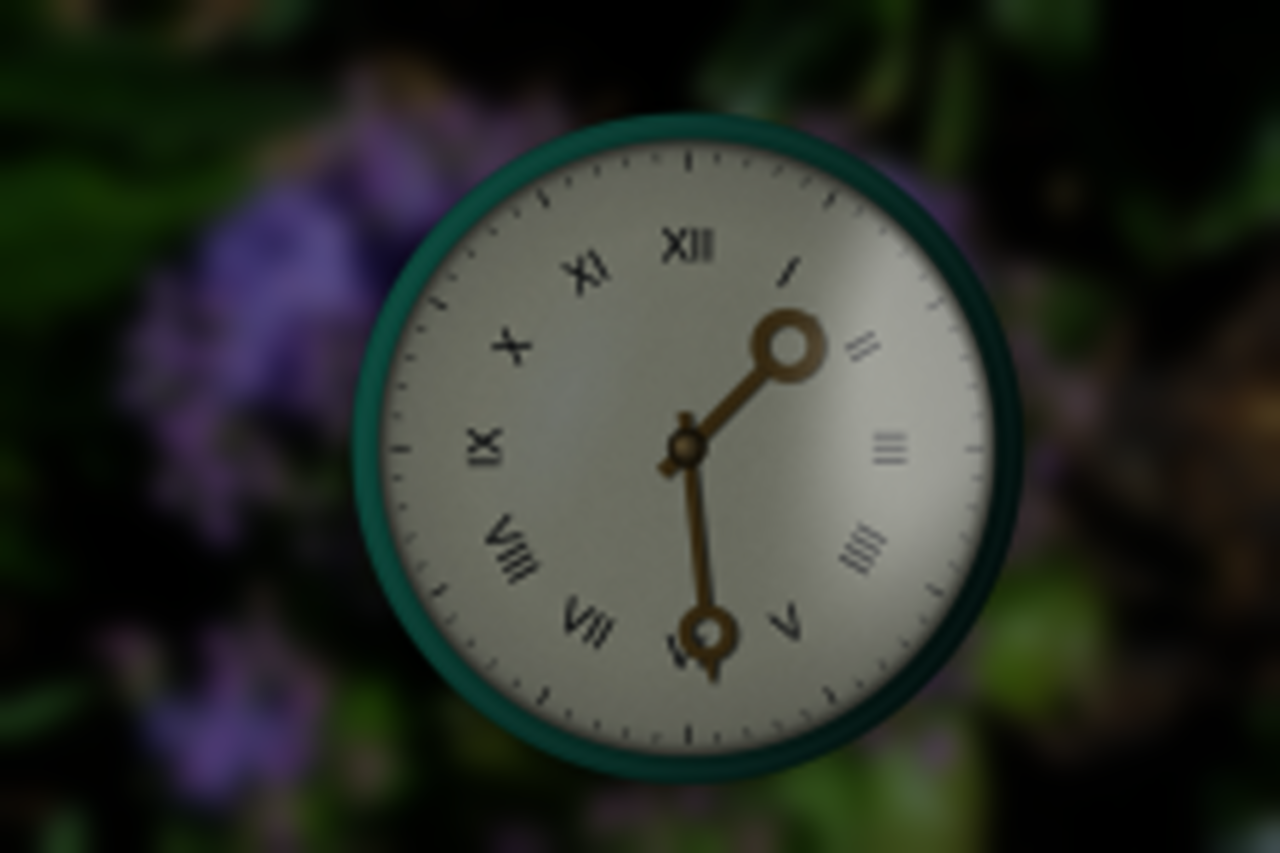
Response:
1.29
